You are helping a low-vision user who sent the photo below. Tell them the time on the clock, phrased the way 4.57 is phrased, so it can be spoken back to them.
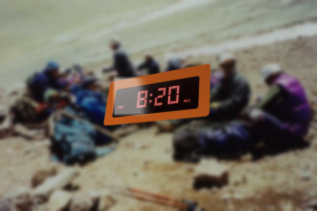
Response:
8.20
